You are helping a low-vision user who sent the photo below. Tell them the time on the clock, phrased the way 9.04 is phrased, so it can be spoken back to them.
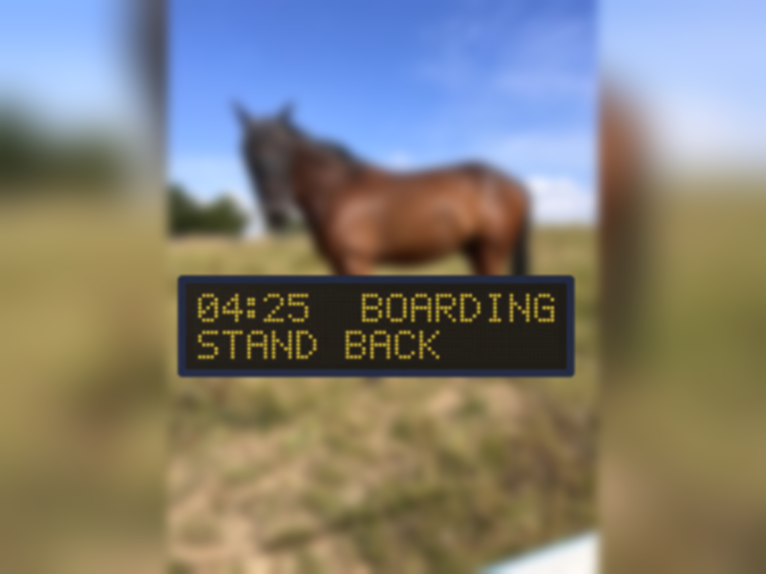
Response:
4.25
